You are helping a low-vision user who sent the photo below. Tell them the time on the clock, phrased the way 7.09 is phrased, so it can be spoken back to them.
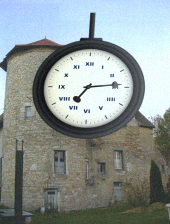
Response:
7.14
